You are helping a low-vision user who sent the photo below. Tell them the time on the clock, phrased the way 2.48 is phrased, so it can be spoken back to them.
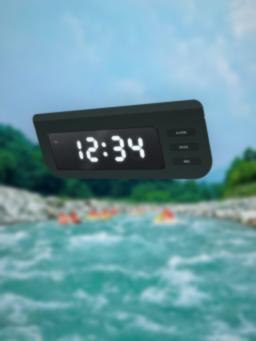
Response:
12.34
